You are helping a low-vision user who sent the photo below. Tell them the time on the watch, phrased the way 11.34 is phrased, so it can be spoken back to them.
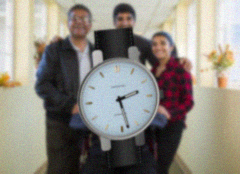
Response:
2.28
